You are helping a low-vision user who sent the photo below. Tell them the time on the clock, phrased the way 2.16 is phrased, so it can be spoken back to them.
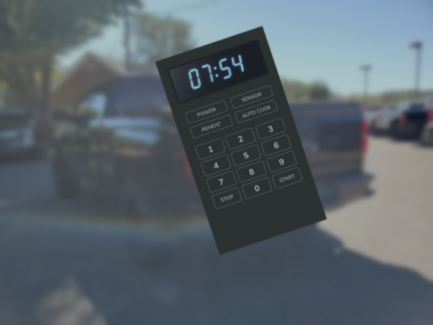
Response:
7.54
